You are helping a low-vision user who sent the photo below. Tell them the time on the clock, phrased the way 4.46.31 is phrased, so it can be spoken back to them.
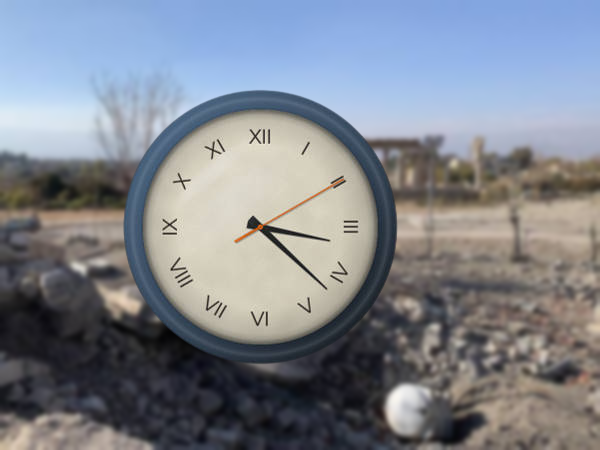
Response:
3.22.10
